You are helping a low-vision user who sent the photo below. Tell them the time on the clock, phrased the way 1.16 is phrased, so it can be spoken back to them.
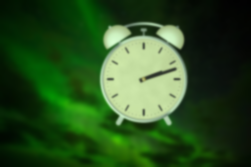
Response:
2.12
